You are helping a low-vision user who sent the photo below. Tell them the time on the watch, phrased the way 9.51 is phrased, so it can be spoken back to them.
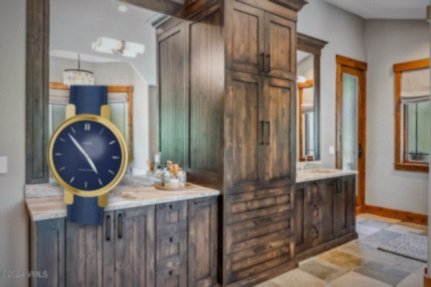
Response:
4.53
